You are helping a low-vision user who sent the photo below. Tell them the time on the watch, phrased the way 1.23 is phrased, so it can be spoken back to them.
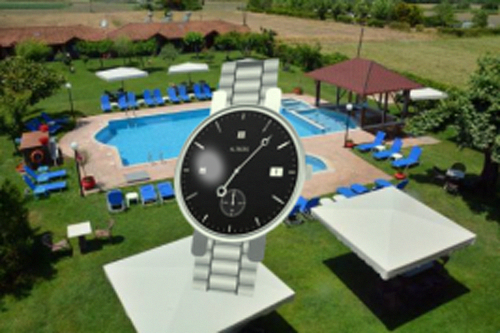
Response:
7.07
